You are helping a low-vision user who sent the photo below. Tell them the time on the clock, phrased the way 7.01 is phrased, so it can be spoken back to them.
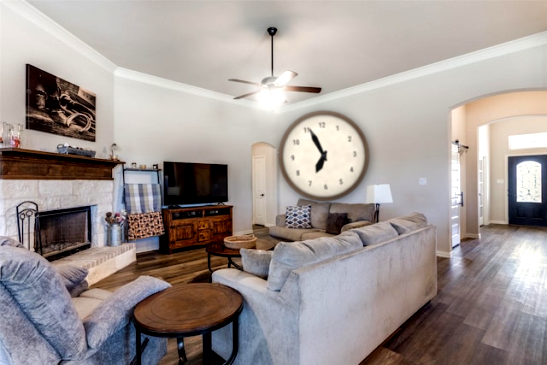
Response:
6.56
